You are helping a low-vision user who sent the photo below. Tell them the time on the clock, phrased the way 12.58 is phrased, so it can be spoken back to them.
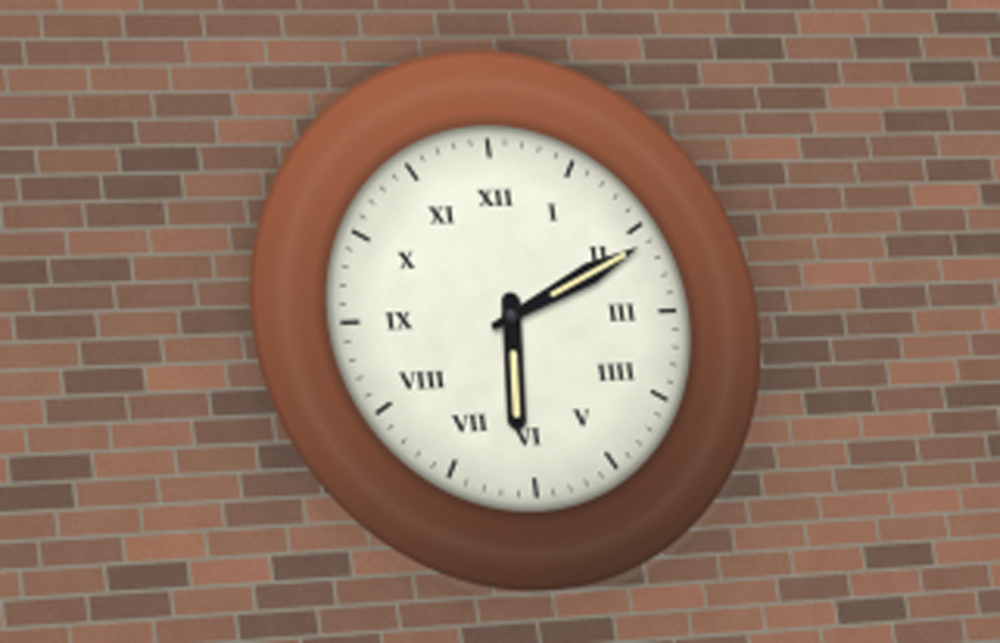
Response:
6.11
